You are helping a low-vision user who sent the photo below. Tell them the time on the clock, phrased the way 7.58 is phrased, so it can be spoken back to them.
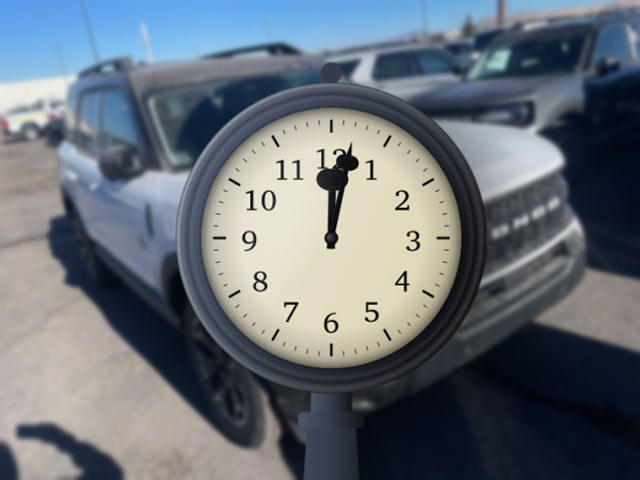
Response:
12.02
